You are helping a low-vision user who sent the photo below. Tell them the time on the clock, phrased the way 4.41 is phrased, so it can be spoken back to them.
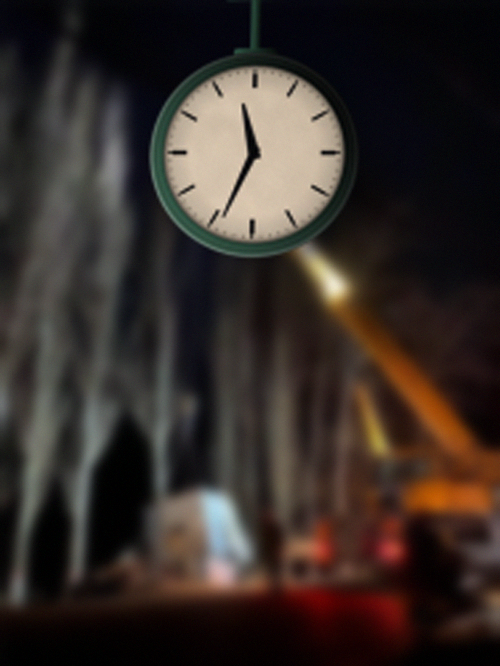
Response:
11.34
